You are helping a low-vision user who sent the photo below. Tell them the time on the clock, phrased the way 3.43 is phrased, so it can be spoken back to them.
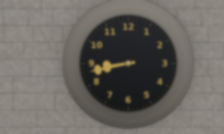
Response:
8.43
